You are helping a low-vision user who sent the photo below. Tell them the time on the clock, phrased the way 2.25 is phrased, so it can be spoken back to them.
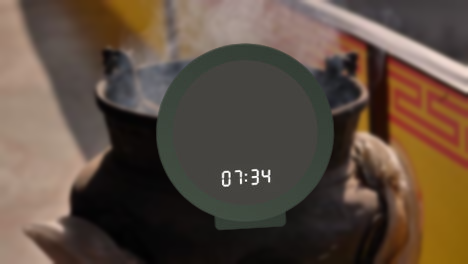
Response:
7.34
